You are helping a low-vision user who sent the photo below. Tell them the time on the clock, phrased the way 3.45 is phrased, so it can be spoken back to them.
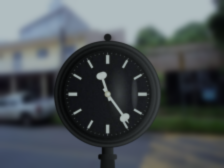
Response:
11.24
